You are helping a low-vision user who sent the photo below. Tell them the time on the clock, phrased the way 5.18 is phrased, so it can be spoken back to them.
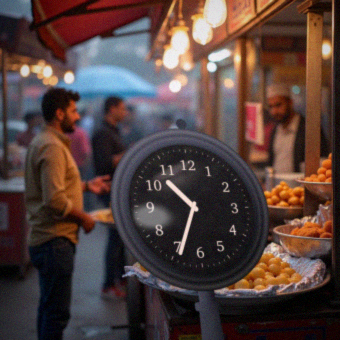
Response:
10.34
